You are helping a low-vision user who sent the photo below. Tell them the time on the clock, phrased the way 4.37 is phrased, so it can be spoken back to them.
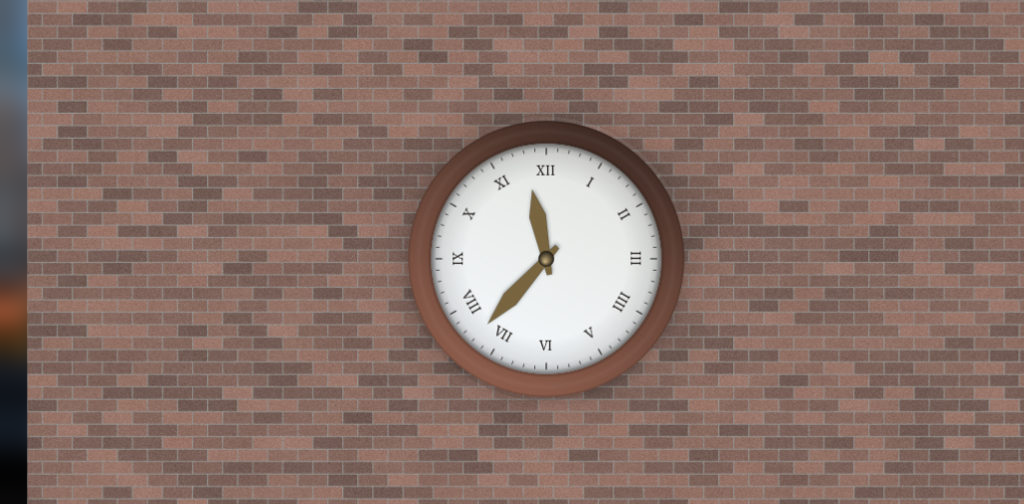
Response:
11.37
